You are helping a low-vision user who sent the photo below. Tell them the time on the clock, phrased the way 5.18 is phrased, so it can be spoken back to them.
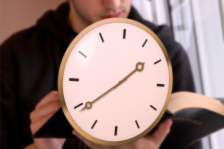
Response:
1.39
